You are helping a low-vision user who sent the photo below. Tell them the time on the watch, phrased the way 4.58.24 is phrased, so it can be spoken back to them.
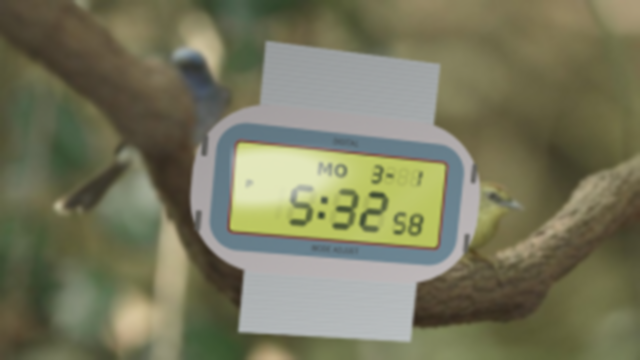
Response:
5.32.58
